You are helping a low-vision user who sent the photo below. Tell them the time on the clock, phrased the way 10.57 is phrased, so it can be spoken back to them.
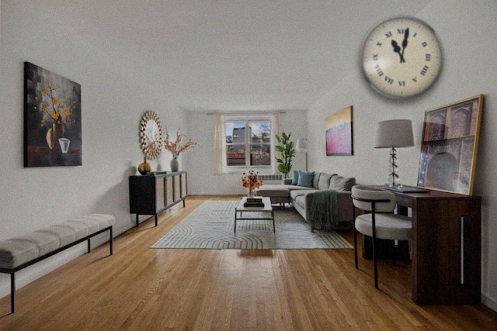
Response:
11.02
